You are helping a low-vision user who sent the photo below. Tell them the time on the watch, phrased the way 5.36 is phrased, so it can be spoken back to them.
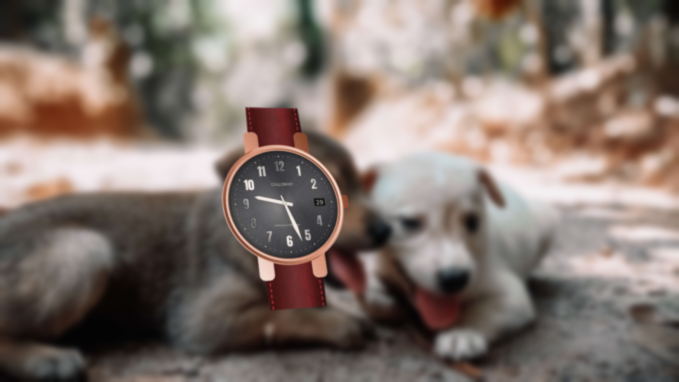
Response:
9.27
